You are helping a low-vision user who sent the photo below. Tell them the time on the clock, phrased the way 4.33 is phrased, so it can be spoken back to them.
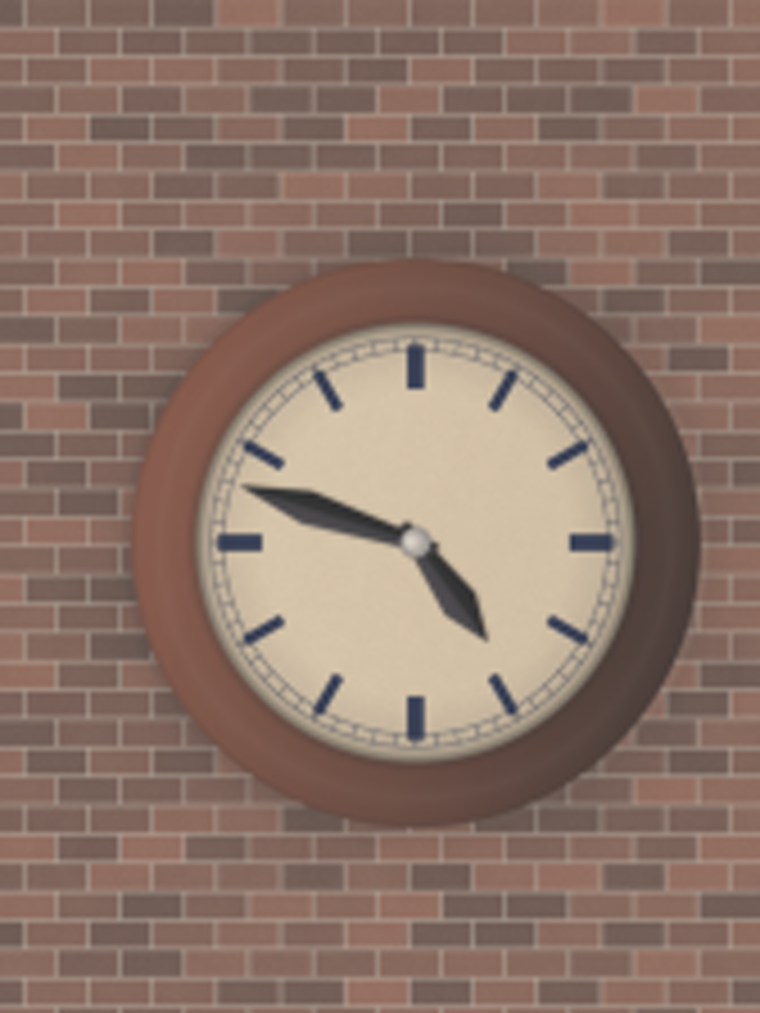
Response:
4.48
